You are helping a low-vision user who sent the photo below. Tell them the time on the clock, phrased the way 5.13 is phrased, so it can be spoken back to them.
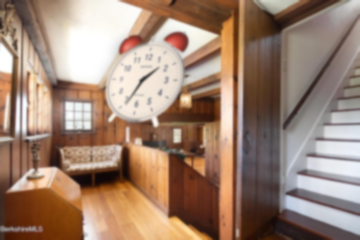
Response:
1.34
